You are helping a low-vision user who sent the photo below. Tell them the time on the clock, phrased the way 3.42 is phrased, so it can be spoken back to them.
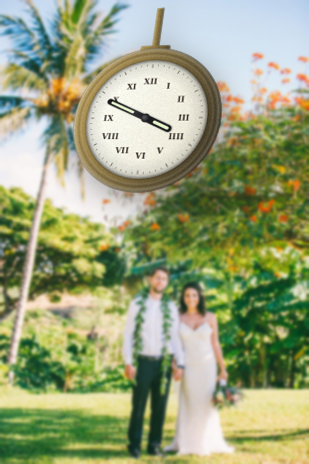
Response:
3.49
